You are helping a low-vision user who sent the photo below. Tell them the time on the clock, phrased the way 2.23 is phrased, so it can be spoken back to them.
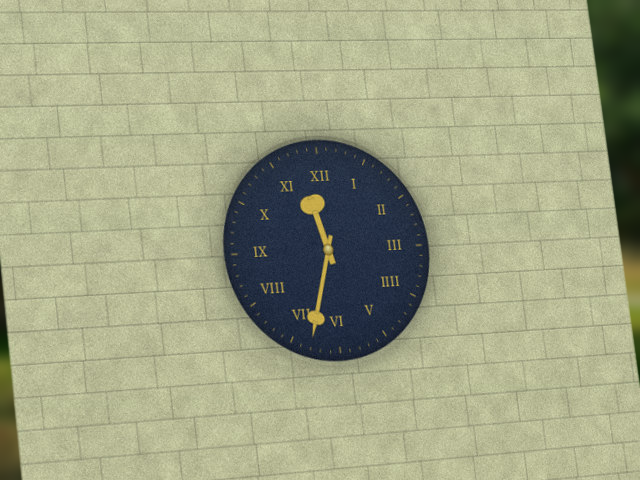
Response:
11.33
